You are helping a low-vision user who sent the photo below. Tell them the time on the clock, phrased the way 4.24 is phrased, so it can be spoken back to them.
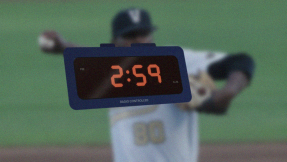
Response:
2.59
